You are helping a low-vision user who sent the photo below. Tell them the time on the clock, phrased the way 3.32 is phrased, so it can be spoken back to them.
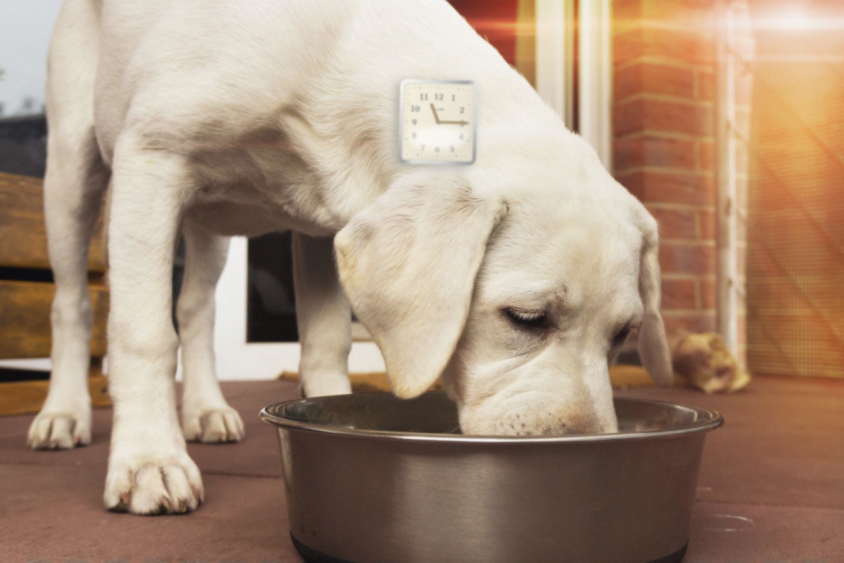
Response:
11.15
